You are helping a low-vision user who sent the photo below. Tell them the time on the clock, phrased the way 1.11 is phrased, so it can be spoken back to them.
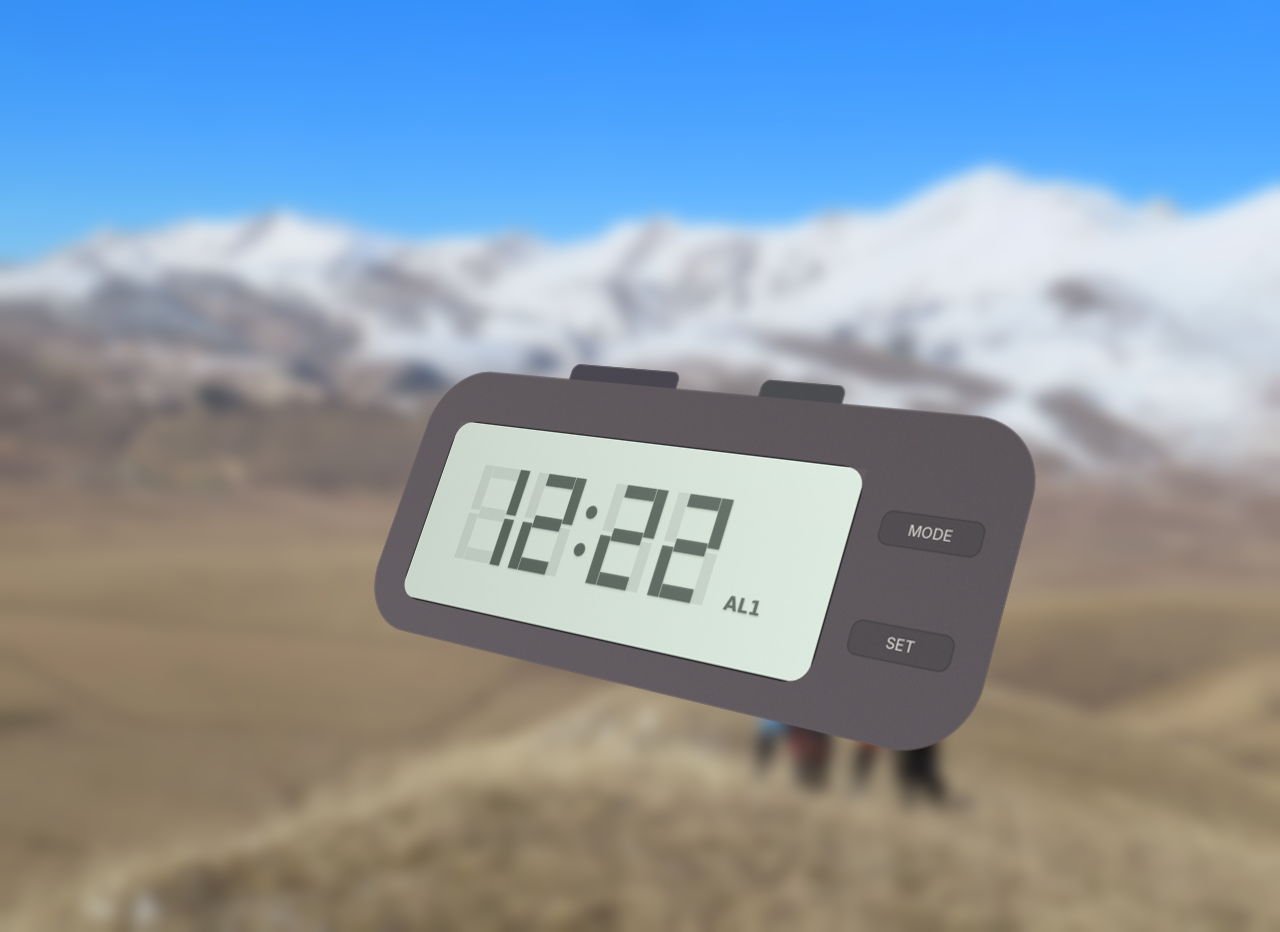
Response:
12.22
